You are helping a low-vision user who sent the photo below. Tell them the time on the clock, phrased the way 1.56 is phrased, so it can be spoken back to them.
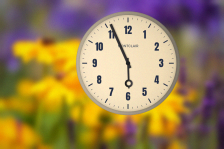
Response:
5.56
